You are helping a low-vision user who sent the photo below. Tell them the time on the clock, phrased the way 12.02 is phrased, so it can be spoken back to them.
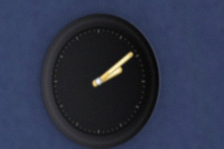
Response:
2.09
